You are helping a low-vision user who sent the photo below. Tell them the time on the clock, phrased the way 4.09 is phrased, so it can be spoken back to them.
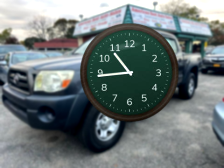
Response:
10.44
